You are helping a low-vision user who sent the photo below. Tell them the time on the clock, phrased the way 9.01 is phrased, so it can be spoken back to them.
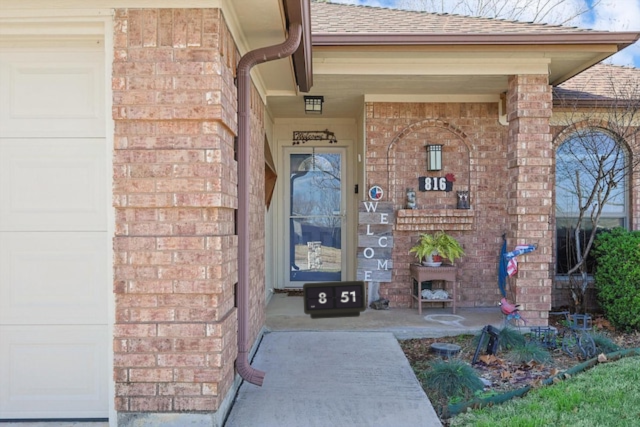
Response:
8.51
